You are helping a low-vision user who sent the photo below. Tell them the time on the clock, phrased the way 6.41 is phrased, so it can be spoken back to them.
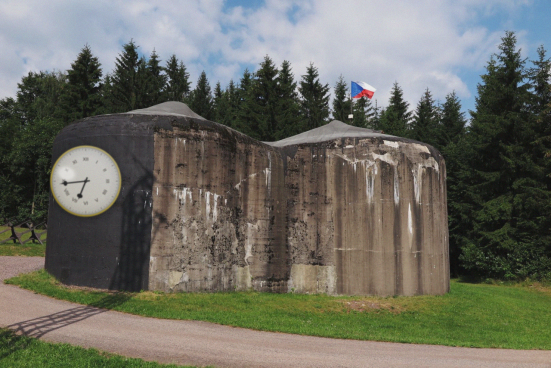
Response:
6.44
